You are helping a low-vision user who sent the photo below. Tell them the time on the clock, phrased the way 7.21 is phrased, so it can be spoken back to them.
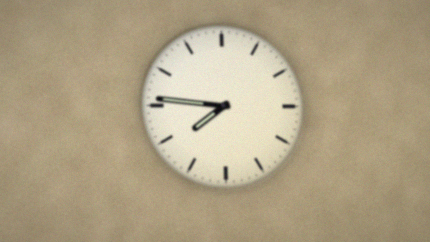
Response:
7.46
